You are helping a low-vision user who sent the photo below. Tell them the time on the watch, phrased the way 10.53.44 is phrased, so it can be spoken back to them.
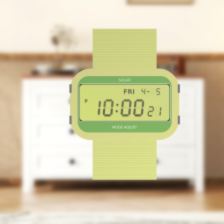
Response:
10.00.21
